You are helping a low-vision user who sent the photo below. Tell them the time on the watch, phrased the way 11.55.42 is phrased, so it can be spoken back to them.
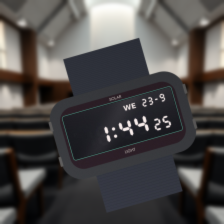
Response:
1.44.25
